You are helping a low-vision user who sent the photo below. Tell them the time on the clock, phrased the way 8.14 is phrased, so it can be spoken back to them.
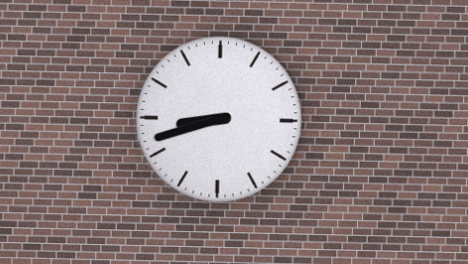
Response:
8.42
